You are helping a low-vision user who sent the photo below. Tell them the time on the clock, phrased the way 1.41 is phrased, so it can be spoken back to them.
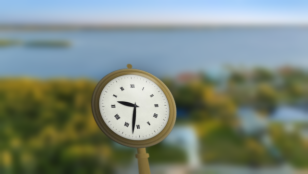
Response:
9.32
